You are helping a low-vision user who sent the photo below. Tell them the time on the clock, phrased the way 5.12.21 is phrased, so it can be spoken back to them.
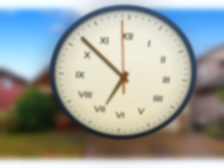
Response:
6.51.59
